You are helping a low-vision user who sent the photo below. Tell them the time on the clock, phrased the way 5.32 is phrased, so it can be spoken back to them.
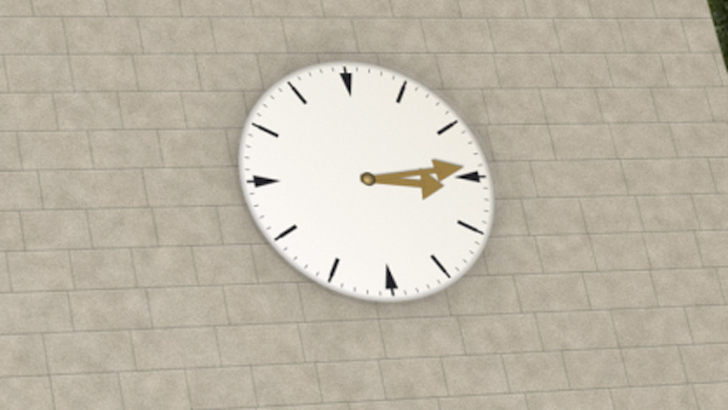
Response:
3.14
